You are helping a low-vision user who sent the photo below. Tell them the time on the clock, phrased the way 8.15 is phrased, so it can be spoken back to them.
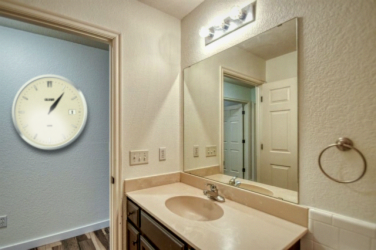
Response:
1.06
